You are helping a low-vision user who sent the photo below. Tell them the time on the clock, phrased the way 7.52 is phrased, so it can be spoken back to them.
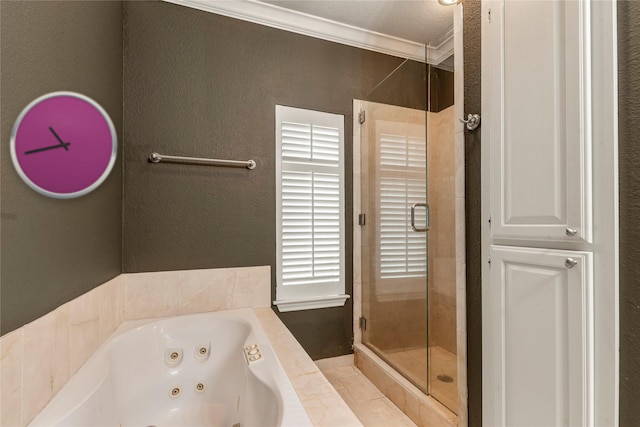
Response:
10.43
